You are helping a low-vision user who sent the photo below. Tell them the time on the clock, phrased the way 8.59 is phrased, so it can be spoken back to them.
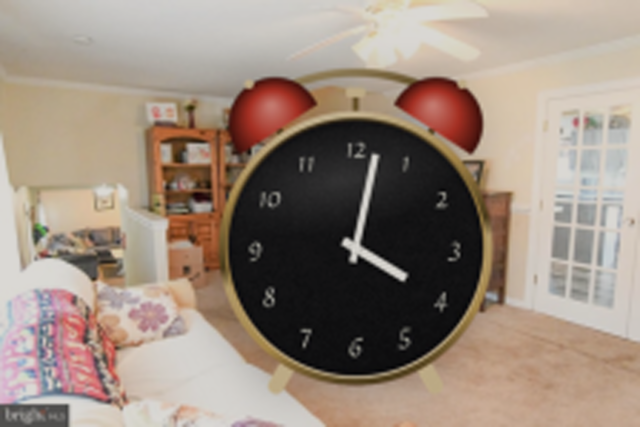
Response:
4.02
